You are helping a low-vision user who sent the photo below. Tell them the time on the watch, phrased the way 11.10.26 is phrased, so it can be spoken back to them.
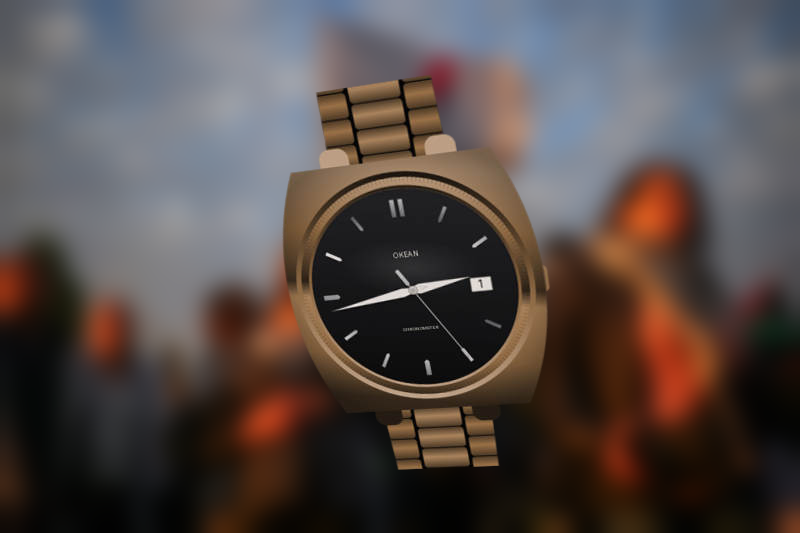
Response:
2.43.25
